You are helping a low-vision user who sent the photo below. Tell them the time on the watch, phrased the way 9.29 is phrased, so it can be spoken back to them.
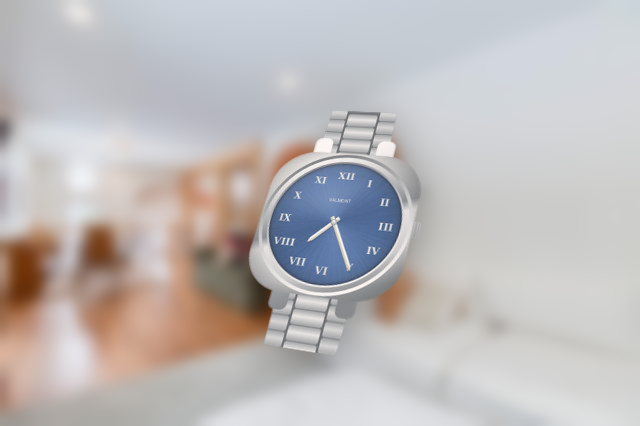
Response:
7.25
